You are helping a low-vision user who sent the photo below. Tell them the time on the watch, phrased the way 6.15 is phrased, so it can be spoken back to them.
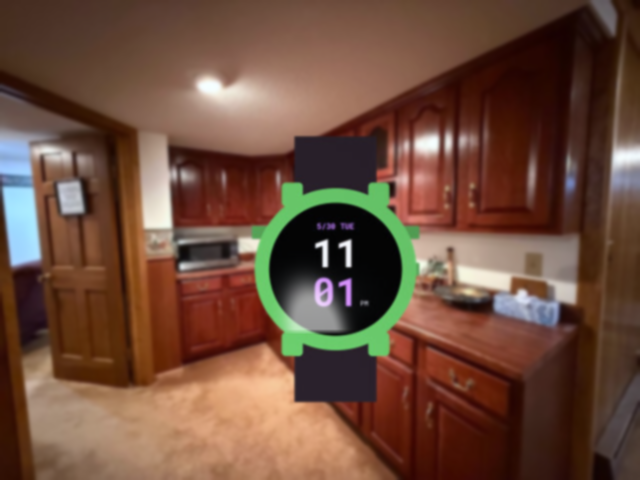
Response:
11.01
